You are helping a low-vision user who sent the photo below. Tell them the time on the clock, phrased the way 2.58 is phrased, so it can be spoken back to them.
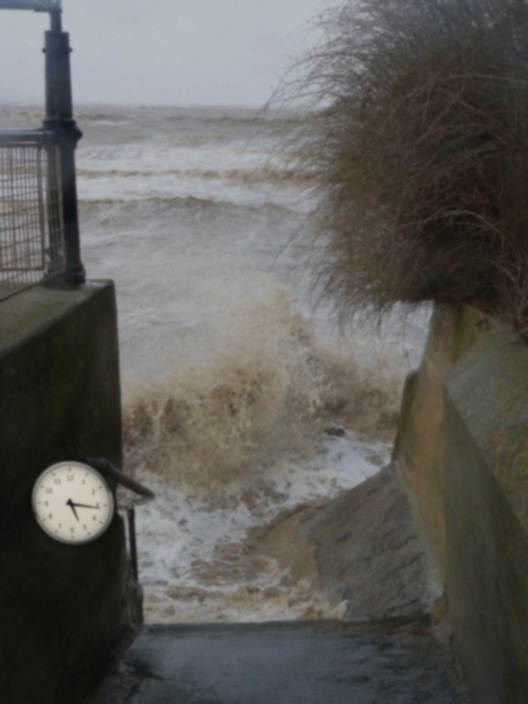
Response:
5.16
